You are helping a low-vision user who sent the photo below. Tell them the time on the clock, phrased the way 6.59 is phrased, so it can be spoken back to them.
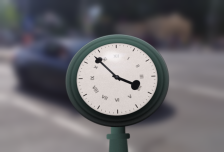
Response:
3.53
